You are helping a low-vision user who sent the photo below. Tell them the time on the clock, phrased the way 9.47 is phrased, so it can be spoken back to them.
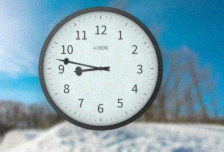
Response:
8.47
